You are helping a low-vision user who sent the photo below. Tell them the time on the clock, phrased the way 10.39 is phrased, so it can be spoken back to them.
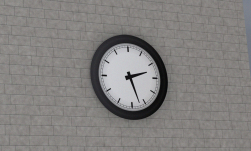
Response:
2.27
